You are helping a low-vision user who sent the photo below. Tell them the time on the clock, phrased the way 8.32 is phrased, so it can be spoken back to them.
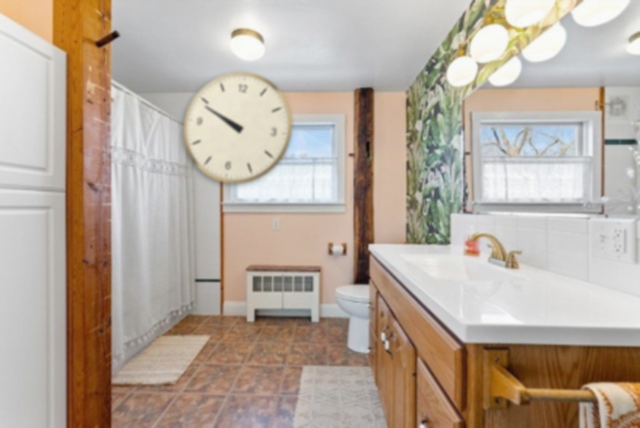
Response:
9.49
